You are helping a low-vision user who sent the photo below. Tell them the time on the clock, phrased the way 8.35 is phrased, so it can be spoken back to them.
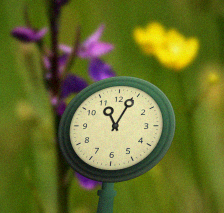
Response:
11.04
